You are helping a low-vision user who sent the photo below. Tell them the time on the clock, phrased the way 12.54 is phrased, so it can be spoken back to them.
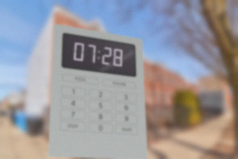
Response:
7.28
